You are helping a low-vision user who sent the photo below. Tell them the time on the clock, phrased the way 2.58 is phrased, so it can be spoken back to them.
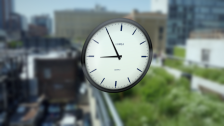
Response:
8.55
